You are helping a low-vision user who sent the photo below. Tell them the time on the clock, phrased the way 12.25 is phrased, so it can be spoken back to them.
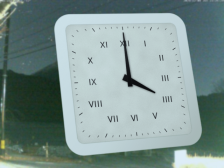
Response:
4.00
